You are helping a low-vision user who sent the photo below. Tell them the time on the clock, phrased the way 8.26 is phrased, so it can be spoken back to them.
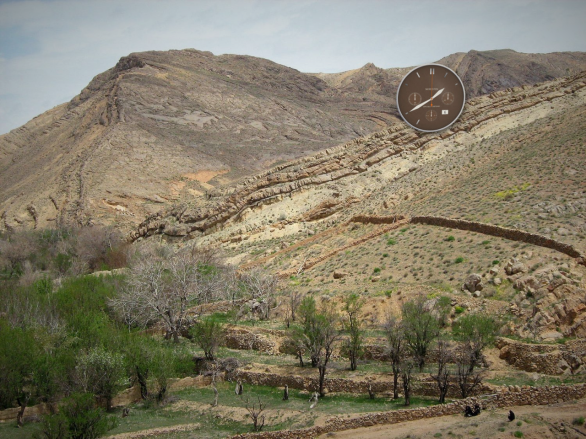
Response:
1.40
